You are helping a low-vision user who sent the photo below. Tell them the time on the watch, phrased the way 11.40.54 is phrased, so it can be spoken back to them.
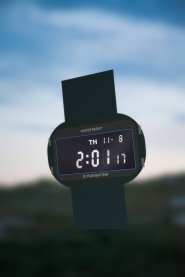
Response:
2.01.17
